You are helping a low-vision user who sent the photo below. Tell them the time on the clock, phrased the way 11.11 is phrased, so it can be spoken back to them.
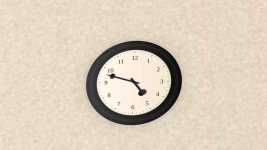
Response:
4.48
